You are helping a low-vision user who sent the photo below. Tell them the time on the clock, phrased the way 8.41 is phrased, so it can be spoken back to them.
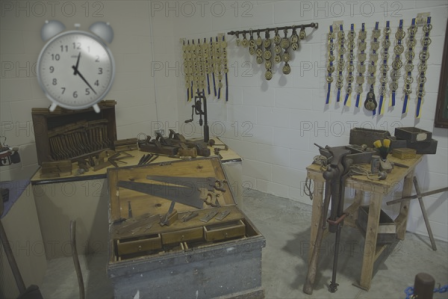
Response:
12.23
